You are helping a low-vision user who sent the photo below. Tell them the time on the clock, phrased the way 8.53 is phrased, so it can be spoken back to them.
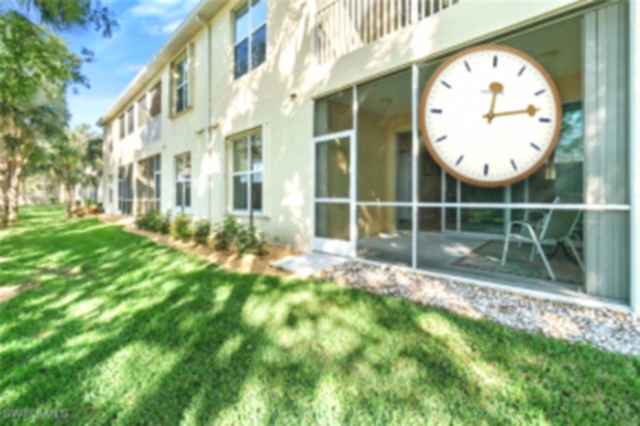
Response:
12.13
